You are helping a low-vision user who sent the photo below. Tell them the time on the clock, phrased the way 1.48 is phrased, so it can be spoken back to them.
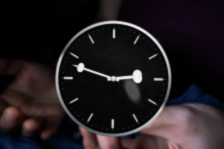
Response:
2.48
